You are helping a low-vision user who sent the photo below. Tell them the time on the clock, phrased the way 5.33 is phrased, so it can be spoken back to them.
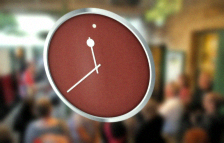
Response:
11.38
